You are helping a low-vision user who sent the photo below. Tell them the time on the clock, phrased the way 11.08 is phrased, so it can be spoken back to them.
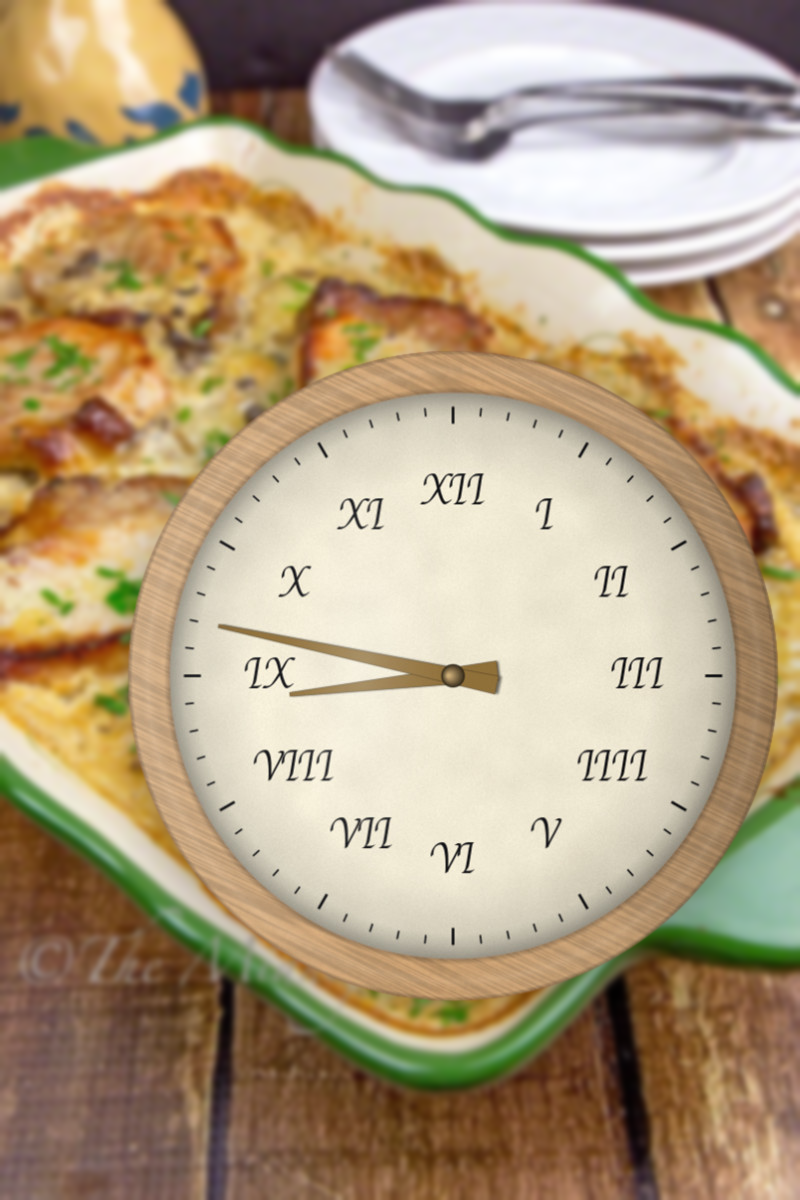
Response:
8.47
